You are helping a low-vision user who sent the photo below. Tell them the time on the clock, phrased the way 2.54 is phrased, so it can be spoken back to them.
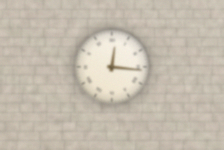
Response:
12.16
